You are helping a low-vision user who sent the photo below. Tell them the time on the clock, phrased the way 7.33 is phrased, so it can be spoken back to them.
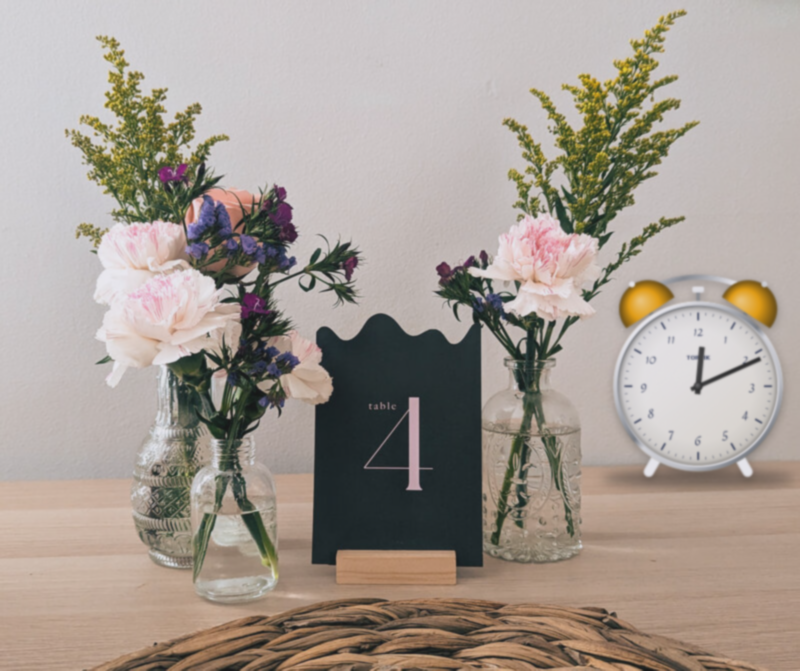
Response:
12.11
